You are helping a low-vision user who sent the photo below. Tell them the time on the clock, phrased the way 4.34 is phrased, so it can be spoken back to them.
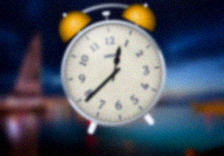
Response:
12.39
